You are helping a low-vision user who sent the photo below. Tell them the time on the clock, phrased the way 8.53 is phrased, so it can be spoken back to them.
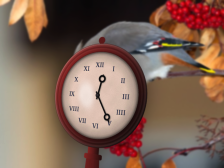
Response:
12.25
